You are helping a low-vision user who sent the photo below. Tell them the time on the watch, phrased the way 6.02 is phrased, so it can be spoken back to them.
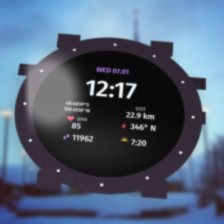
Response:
12.17
